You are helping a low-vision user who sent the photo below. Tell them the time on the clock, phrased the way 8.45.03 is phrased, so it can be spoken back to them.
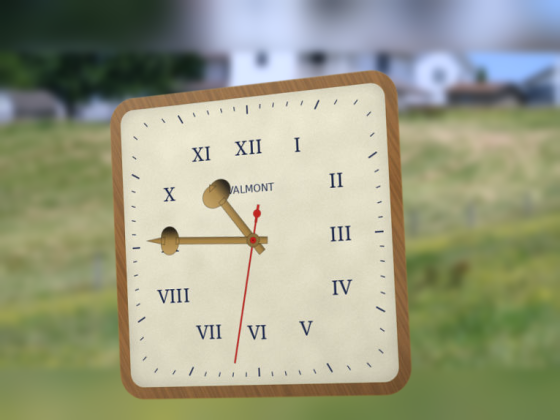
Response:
10.45.32
